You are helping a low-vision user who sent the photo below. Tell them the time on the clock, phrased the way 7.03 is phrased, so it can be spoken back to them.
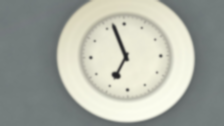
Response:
6.57
